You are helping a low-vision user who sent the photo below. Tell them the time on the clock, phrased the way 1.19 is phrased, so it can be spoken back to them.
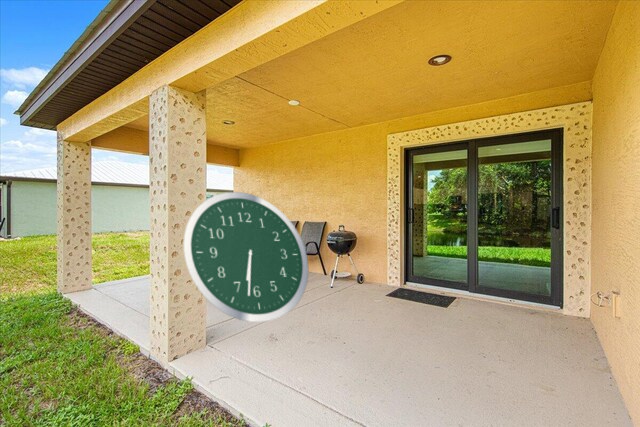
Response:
6.32
